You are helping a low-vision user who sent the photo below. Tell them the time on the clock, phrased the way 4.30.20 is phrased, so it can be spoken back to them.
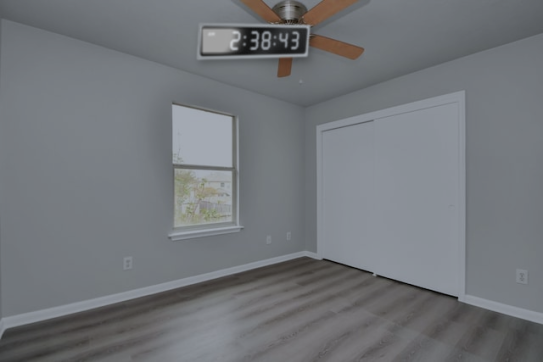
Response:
2.38.43
